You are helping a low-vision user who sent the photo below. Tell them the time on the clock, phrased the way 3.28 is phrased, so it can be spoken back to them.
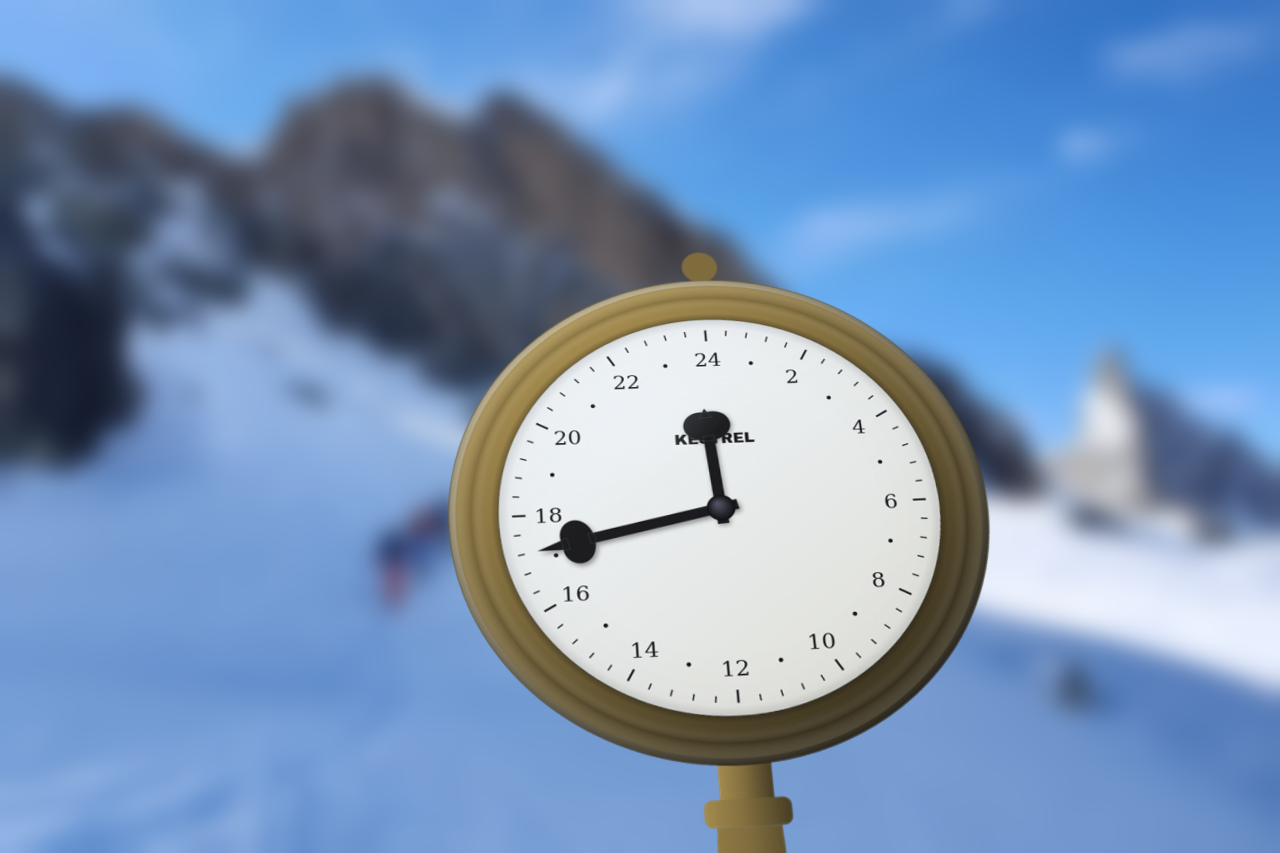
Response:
23.43
